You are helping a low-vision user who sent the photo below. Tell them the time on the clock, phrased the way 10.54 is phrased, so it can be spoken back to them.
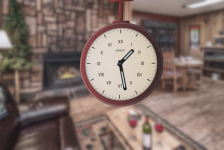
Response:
1.28
